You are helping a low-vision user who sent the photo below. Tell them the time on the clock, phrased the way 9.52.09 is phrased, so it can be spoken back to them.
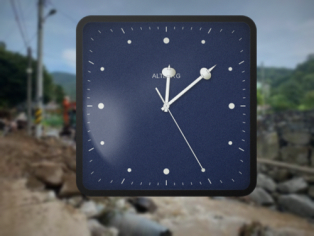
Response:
12.08.25
